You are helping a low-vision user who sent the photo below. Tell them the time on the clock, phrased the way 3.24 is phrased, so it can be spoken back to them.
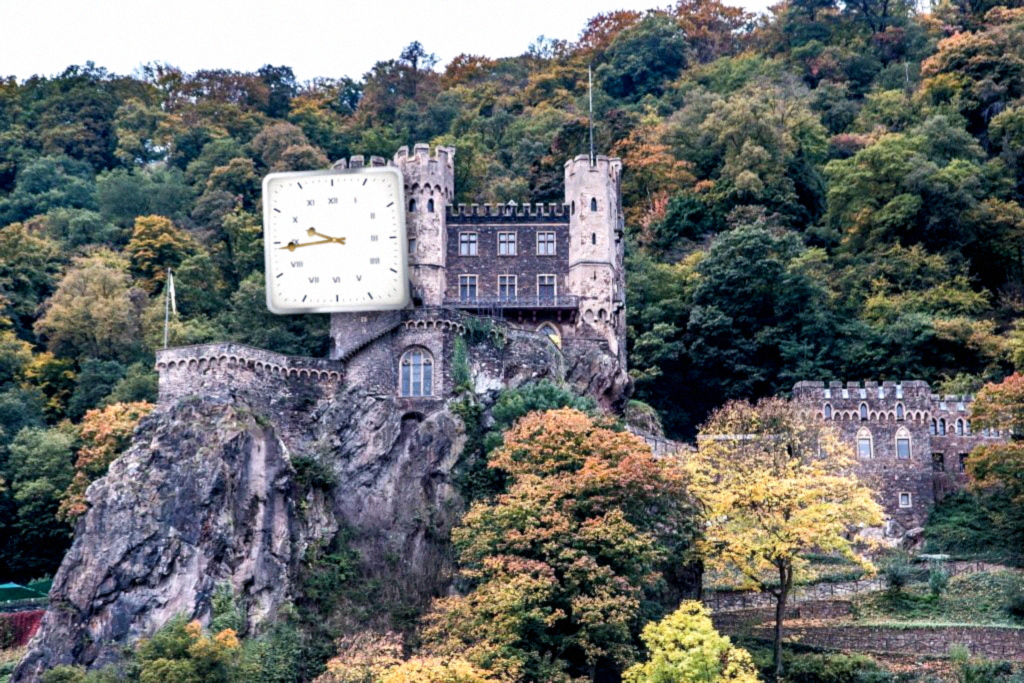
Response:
9.44
